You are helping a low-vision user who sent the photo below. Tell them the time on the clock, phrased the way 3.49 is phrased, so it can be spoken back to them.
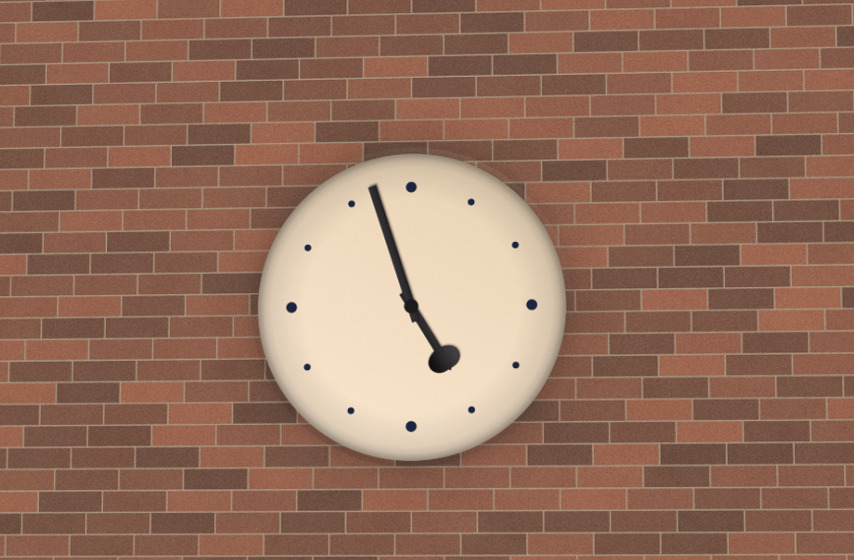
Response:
4.57
